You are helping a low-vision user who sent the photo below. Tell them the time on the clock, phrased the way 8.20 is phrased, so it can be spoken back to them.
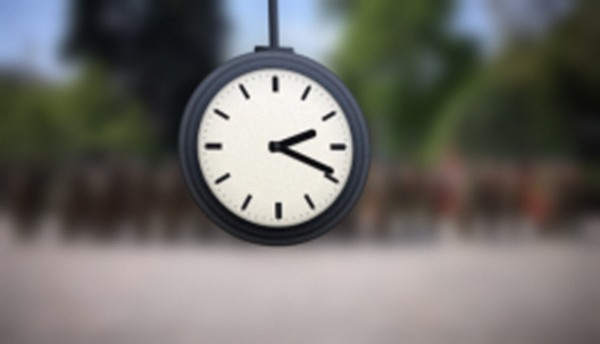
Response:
2.19
